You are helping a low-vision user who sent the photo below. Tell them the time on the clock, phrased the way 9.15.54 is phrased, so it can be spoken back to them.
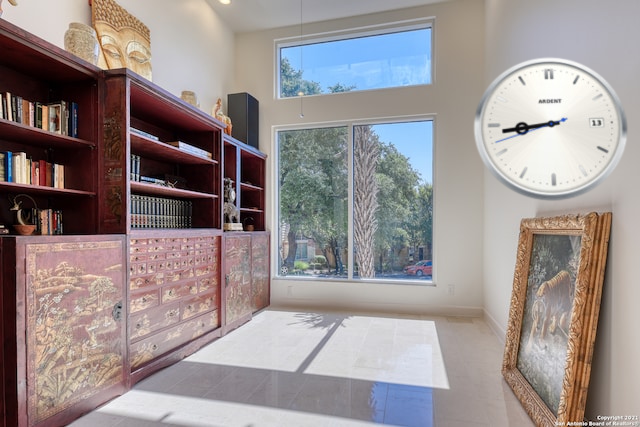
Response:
8.43.42
